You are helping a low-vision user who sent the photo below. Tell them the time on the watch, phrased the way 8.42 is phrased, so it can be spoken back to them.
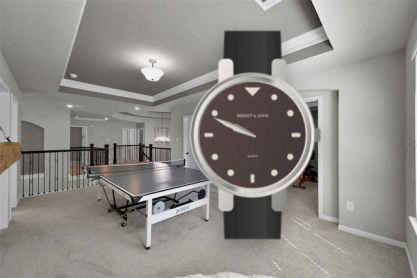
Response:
9.49
